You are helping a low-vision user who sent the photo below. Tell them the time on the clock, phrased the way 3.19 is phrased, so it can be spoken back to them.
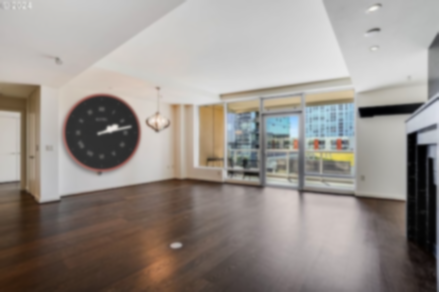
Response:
2.13
